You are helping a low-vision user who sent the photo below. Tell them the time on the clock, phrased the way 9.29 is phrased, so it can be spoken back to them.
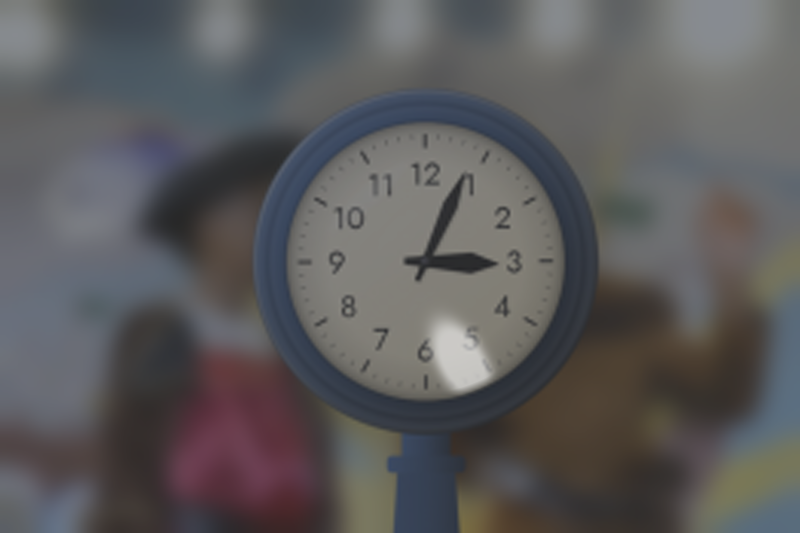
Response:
3.04
